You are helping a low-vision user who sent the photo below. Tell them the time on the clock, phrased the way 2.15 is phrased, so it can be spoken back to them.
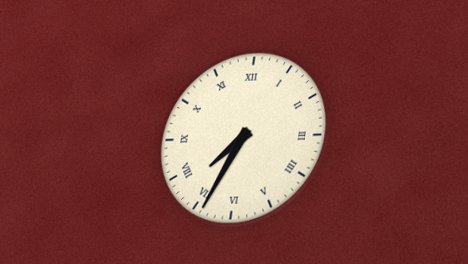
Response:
7.34
